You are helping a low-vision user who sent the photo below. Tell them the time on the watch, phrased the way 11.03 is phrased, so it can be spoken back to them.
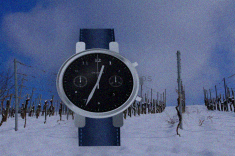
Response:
12.34
